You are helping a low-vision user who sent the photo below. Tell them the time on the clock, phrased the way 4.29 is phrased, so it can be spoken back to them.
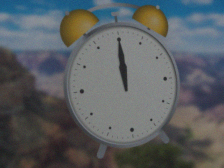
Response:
12.00
